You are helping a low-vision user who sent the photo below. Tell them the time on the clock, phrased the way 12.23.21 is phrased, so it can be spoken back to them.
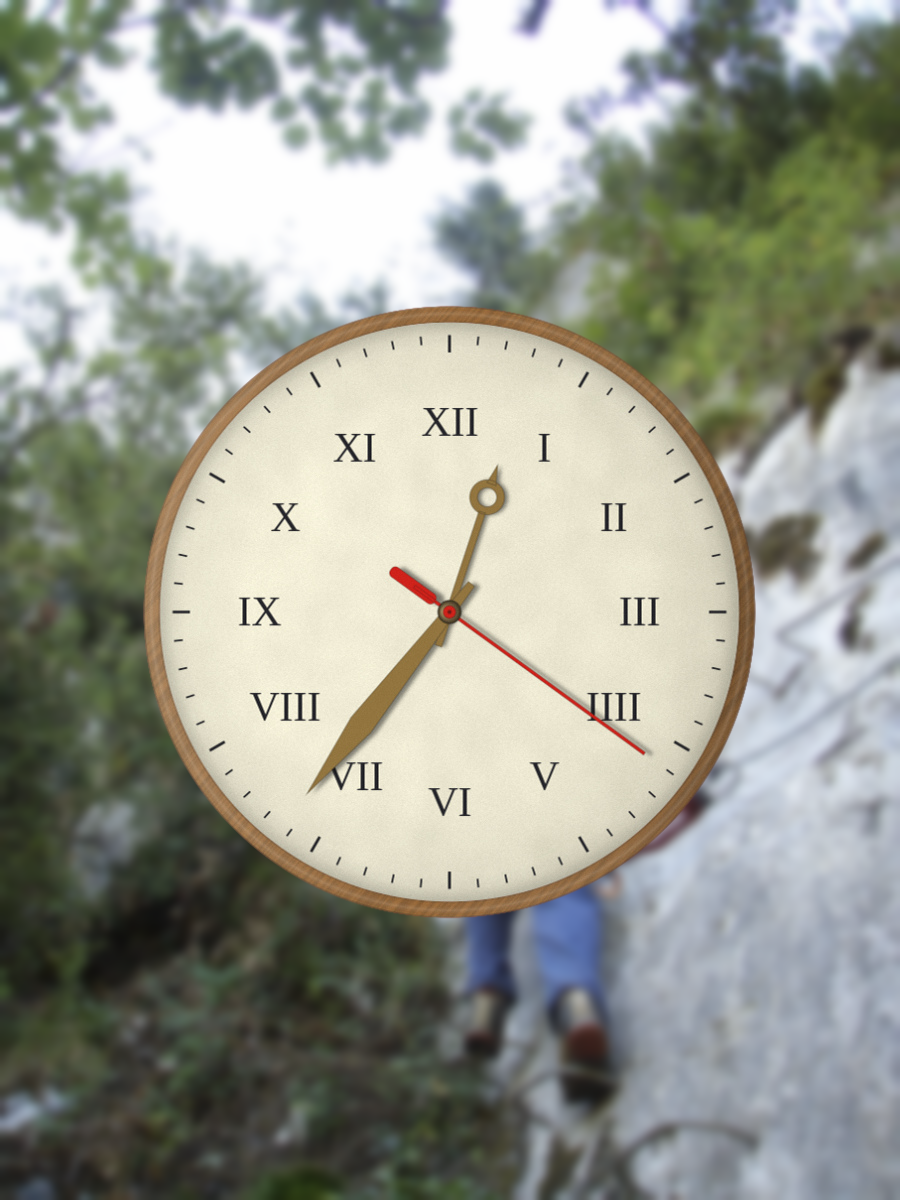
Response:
12.36.21
